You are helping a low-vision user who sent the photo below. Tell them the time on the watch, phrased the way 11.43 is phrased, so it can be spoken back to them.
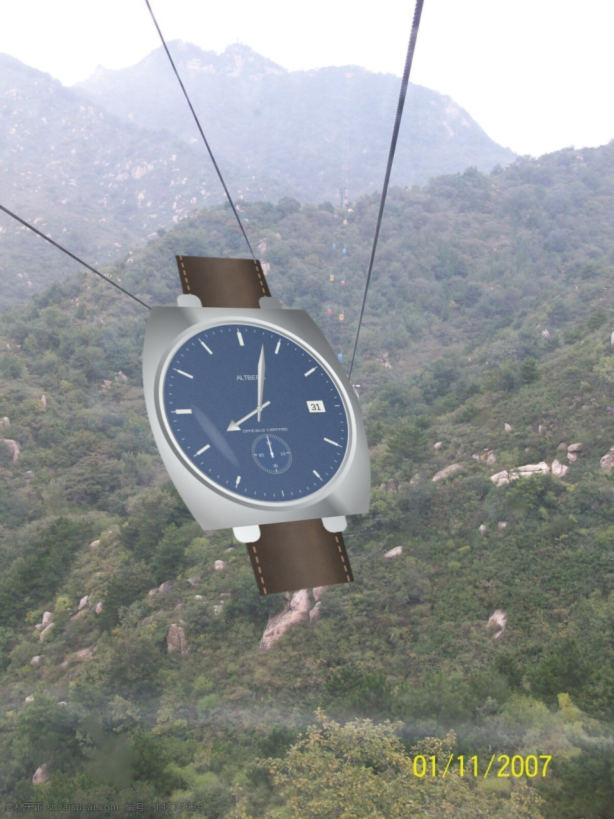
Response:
8.03
